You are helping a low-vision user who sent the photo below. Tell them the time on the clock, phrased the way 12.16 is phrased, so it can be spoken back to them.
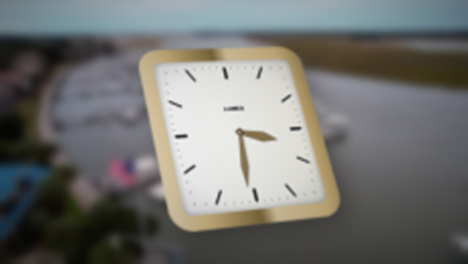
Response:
3.31
